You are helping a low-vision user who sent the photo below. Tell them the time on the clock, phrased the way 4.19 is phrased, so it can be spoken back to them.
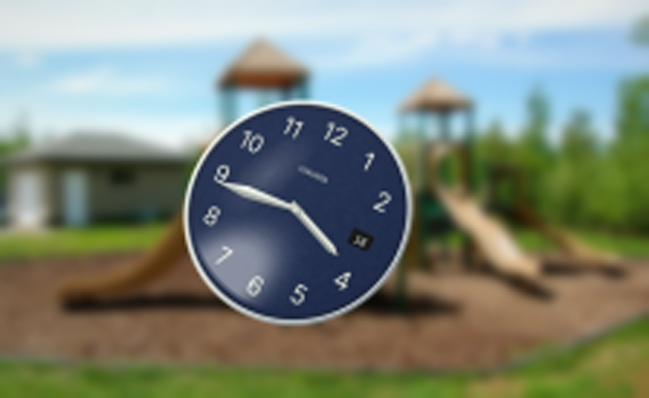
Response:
3.44
